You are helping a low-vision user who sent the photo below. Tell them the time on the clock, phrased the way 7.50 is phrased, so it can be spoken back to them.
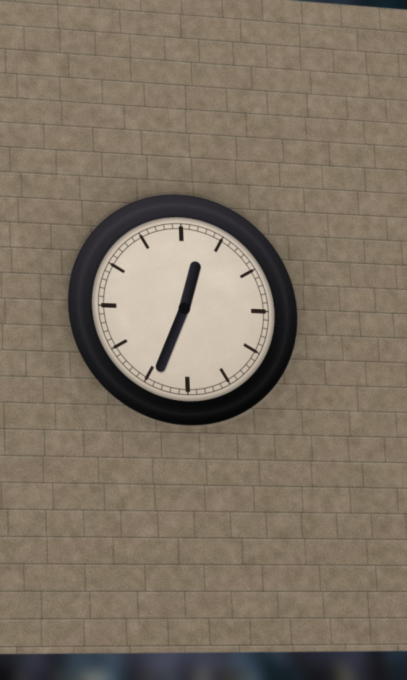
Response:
12.34
